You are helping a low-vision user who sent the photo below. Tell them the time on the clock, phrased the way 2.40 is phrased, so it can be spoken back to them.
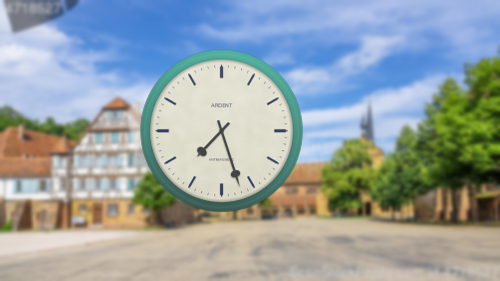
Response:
7.27
